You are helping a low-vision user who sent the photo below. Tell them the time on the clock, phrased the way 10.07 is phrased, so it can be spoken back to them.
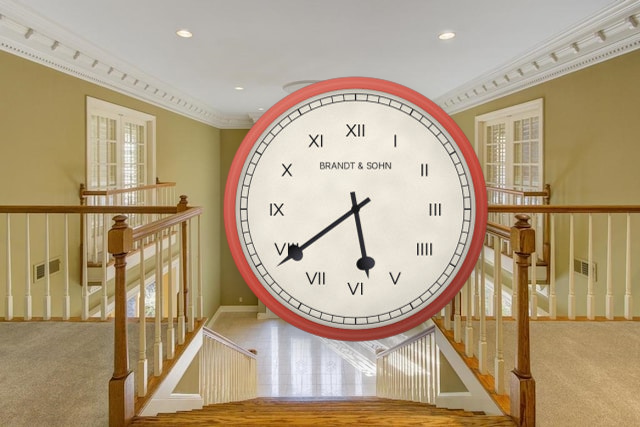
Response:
5.39
